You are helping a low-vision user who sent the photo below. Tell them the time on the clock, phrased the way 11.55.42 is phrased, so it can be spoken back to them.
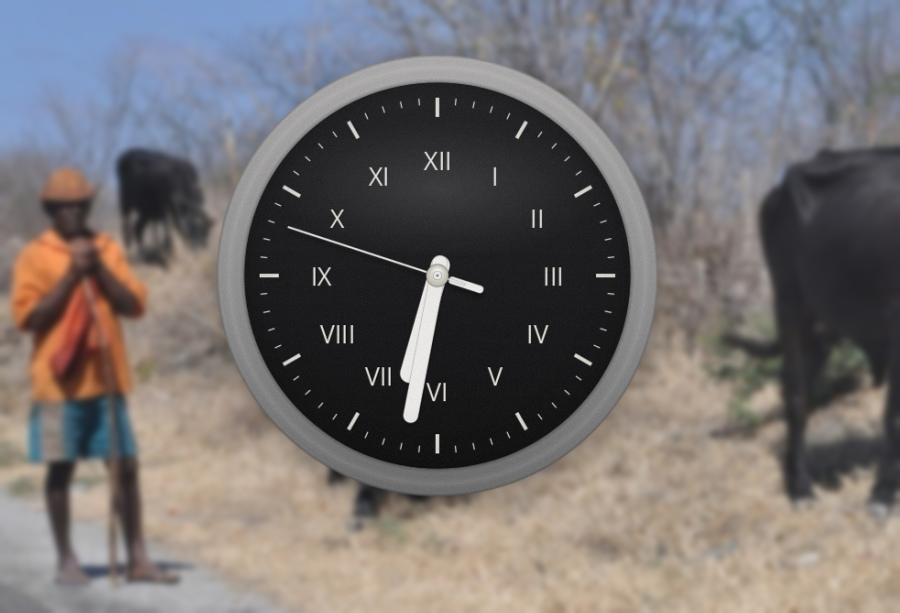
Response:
6.31.48
